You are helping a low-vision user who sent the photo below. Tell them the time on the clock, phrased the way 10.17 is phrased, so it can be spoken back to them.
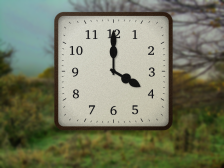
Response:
4.00
